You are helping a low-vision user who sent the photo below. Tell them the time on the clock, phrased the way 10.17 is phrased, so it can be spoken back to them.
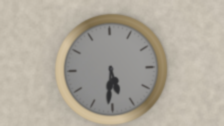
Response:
5.31
